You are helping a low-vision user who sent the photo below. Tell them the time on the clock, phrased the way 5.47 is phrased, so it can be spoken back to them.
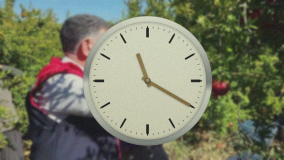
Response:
11.20
